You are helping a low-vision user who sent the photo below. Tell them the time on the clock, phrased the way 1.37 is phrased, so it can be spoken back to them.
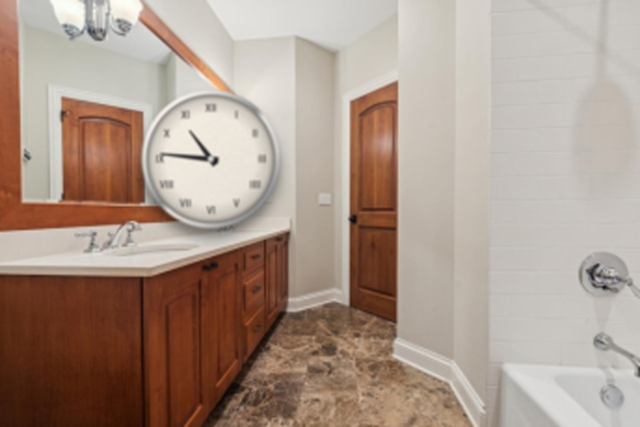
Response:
10.46
